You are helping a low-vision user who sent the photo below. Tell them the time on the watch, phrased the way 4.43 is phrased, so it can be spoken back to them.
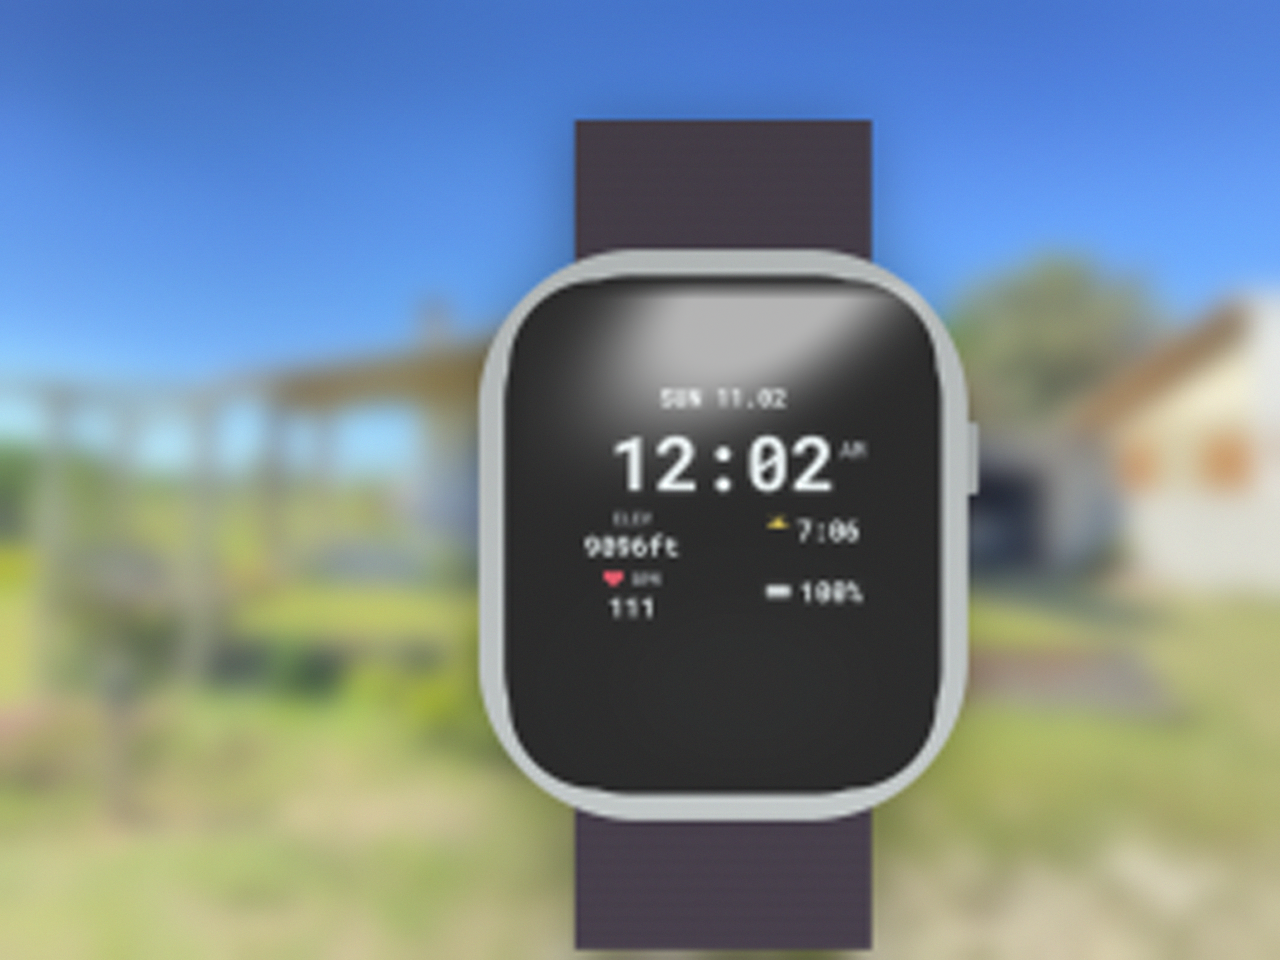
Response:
12.02
